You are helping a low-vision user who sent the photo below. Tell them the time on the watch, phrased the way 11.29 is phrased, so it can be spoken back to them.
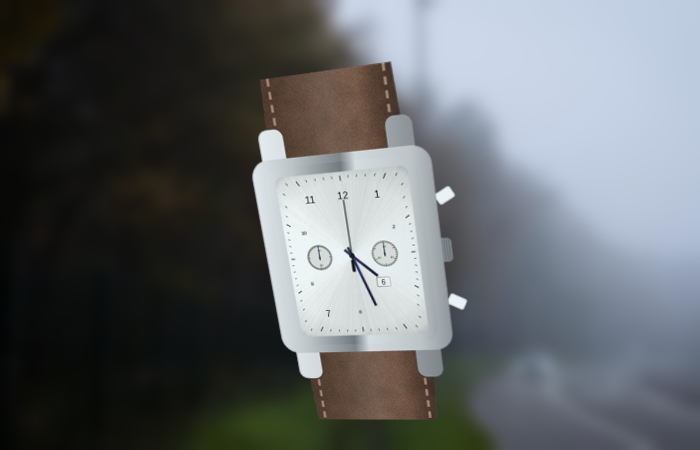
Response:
4.27
